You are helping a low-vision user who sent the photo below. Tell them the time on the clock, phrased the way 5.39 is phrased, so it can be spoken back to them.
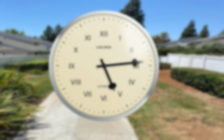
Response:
5.14
